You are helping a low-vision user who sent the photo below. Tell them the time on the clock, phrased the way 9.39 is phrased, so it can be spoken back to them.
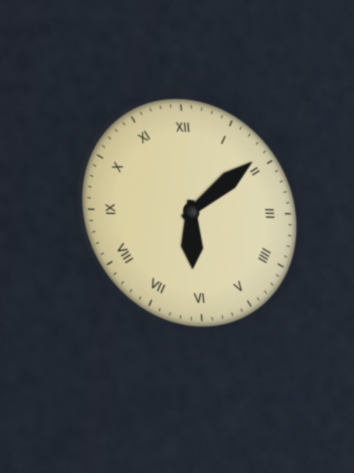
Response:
6.09
